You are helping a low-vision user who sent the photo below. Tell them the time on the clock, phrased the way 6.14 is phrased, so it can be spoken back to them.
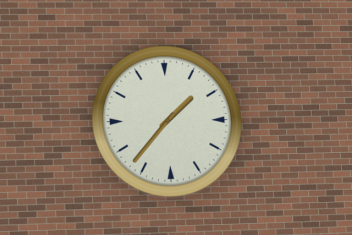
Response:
1.37
